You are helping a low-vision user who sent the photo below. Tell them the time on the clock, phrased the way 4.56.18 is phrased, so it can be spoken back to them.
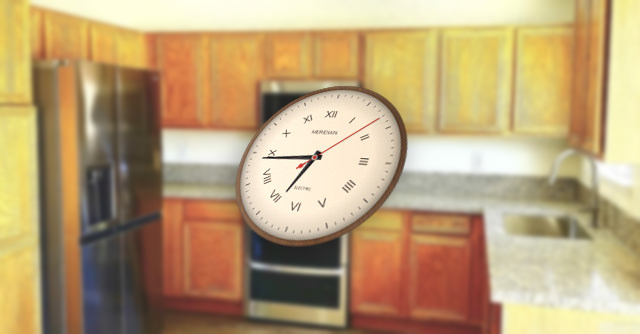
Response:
6.44.08
